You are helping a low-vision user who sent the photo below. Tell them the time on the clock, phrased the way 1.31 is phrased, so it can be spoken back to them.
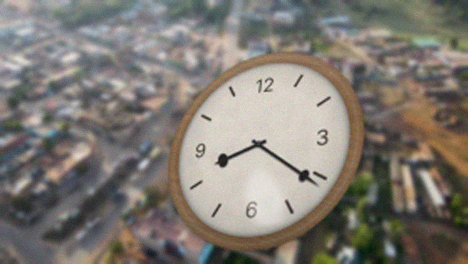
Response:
8.21
